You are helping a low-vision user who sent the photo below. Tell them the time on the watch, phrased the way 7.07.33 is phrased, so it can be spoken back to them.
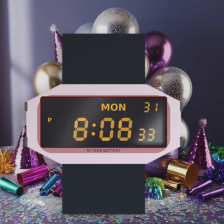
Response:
8.08.33
